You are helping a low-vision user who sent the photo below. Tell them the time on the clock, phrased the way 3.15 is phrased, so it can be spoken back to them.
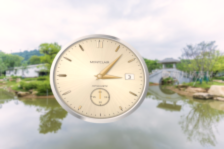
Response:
3.07
